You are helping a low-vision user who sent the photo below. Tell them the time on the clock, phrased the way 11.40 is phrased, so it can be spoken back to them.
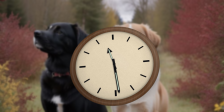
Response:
11.29
